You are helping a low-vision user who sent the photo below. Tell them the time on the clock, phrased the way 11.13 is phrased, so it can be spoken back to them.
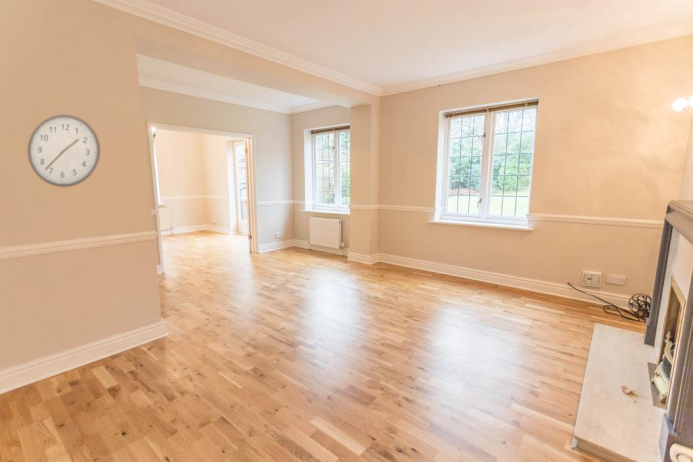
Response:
1.37
